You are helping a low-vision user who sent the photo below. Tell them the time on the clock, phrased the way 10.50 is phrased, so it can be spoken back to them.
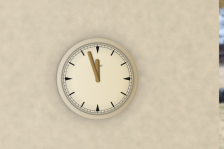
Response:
11.57
